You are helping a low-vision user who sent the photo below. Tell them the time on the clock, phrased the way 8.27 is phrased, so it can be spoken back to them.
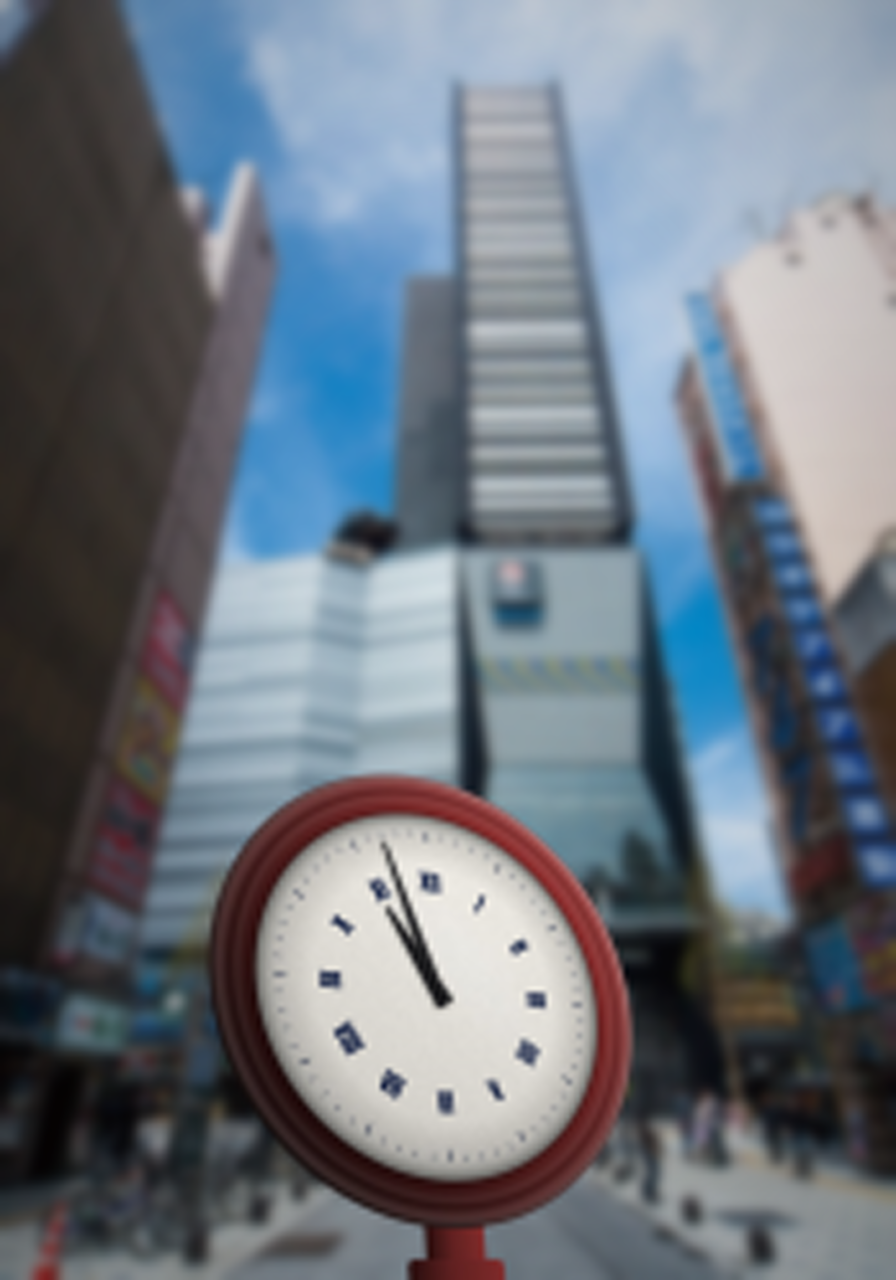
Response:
10.57
